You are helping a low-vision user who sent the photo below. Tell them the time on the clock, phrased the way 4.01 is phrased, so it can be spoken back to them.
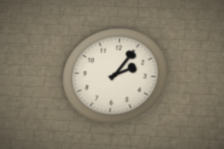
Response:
2.05
